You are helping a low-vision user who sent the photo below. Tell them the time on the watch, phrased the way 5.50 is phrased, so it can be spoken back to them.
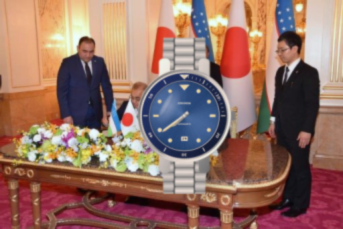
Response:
7.39
